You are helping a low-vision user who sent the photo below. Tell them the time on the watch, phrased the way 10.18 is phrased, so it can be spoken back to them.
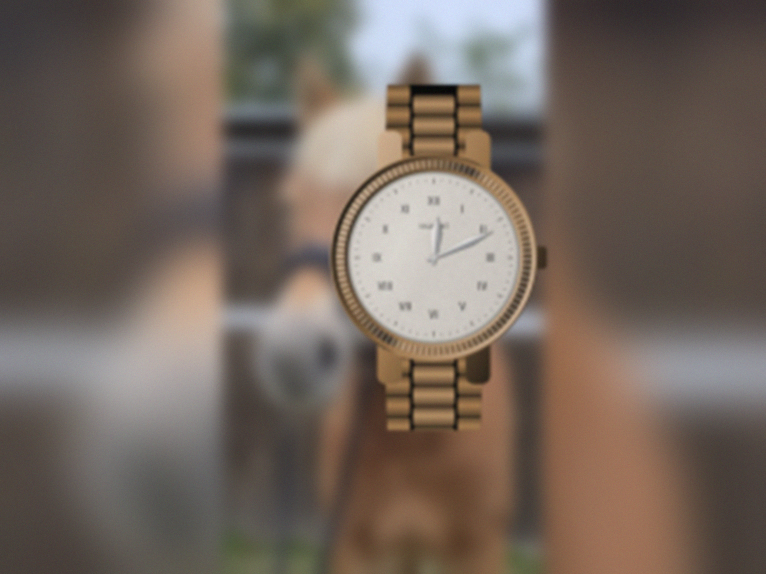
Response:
12.11
